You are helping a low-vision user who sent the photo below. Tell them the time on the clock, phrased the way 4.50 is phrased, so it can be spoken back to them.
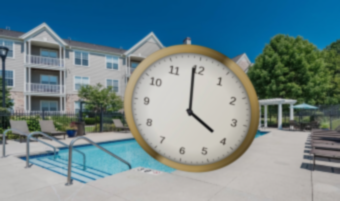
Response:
3.59
